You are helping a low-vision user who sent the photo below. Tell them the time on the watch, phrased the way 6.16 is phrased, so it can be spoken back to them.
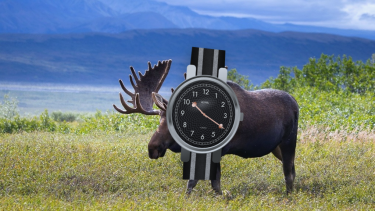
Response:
10.20
